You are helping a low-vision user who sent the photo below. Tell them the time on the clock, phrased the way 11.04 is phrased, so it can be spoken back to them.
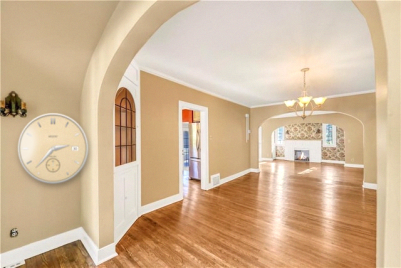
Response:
2.37
